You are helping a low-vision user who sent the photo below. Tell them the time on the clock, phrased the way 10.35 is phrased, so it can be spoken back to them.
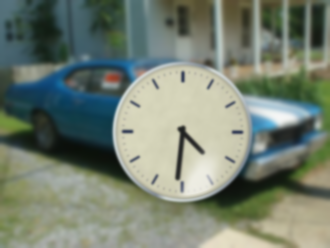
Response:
4.31
